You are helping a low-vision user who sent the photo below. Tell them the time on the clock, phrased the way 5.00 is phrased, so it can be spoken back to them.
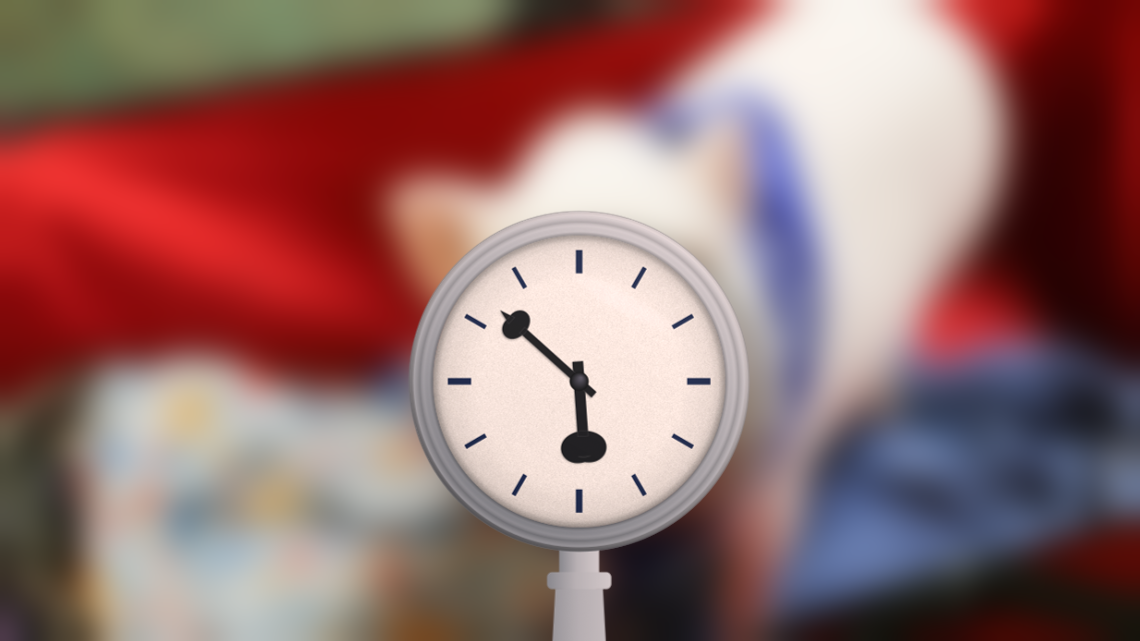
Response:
5.52
